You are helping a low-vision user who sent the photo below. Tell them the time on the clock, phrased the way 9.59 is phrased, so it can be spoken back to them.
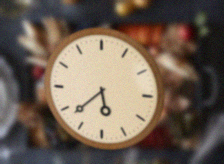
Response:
5.38
